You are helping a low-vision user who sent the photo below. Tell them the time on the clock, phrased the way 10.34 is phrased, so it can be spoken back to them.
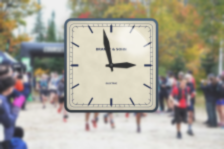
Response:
2.58
